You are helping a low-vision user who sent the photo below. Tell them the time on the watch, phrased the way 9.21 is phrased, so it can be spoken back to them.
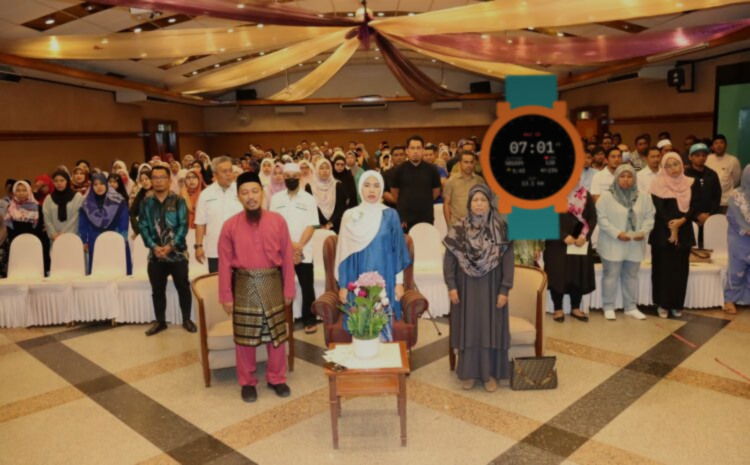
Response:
7.01
